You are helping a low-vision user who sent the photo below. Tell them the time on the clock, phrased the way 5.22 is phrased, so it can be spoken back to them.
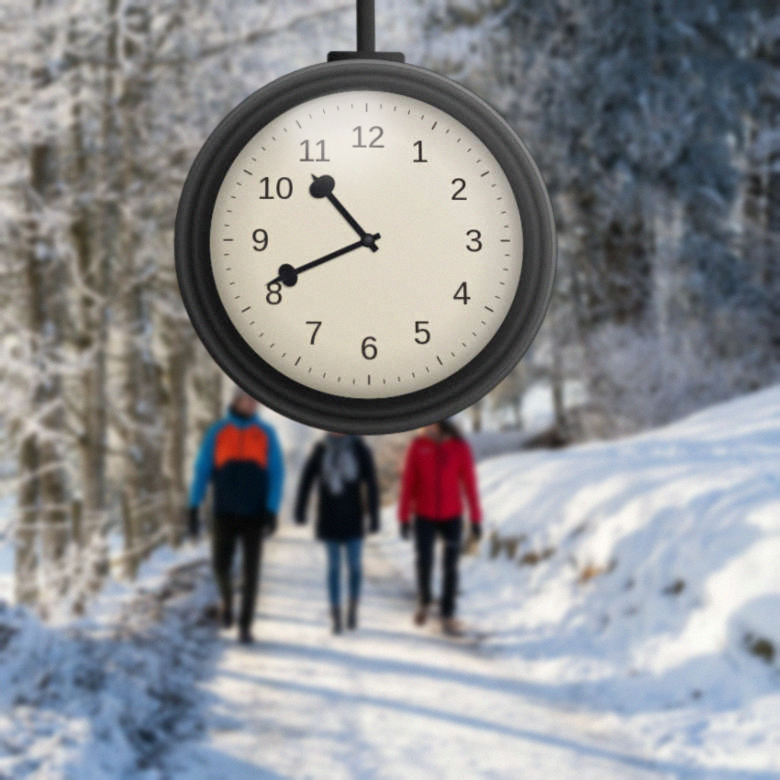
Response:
10.41
